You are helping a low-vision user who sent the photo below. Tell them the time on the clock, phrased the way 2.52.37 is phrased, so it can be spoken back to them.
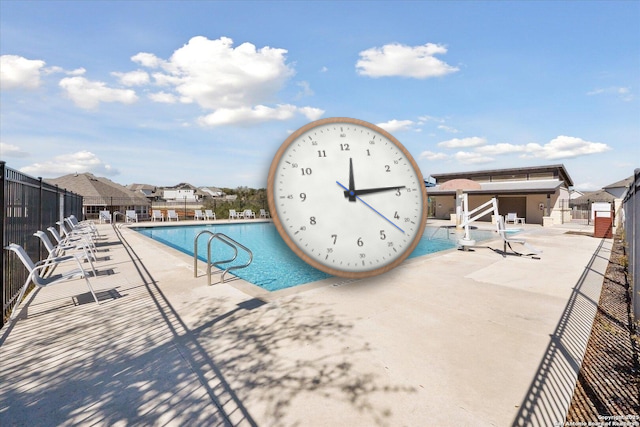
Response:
12.14.22
